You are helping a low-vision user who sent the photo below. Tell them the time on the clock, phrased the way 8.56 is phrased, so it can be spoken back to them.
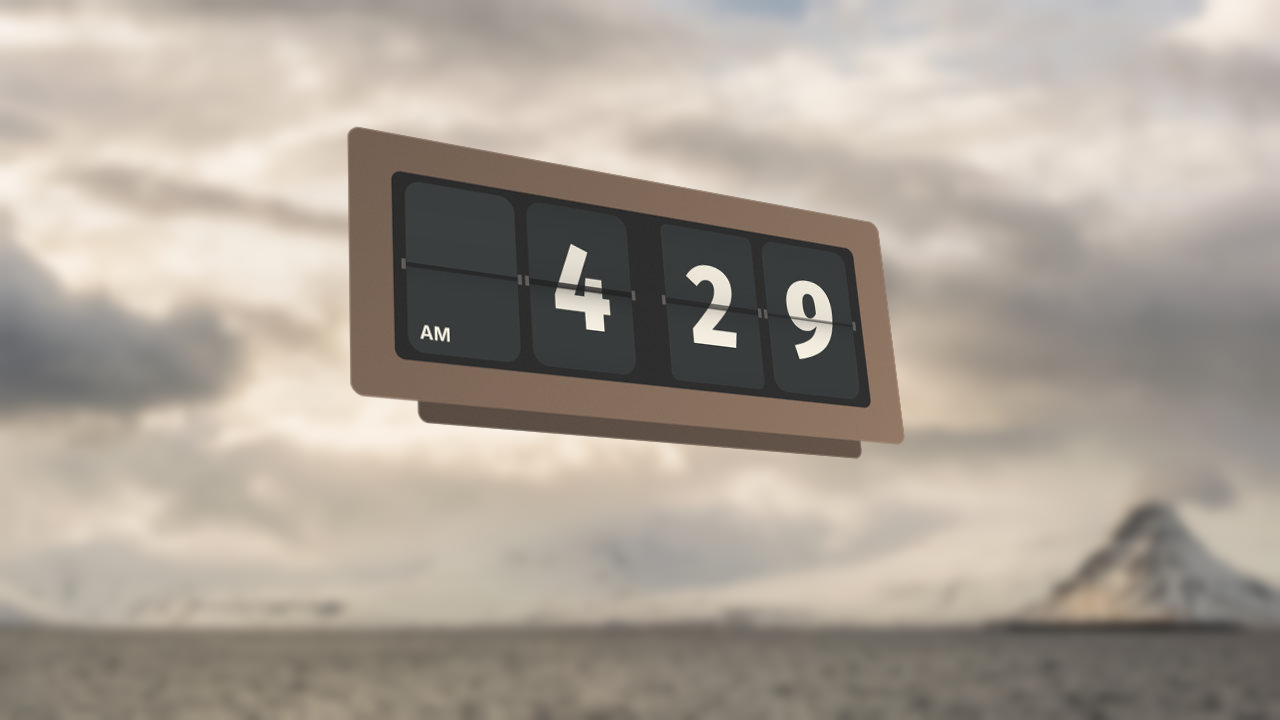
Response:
4.29
